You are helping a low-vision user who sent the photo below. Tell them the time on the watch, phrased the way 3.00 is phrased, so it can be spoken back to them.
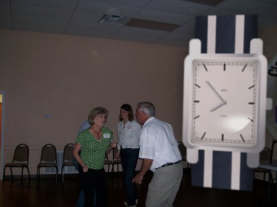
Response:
7.53
